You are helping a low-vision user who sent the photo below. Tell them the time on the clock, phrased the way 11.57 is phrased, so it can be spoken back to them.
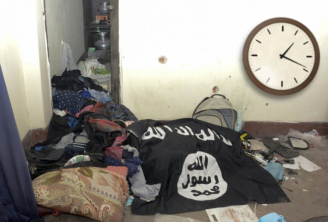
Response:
1.19
